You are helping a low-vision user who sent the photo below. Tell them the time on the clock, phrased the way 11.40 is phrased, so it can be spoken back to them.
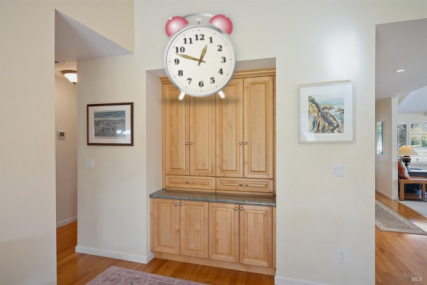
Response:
12.48
